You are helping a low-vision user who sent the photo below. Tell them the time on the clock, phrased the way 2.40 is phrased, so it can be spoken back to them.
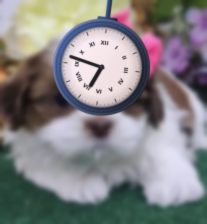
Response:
6.47
